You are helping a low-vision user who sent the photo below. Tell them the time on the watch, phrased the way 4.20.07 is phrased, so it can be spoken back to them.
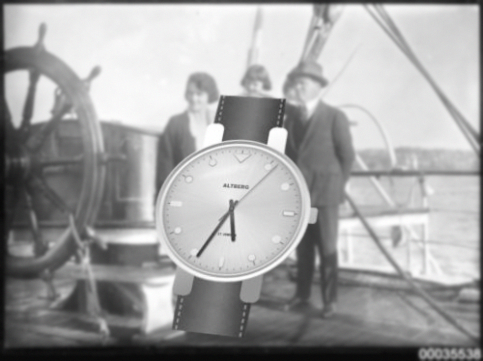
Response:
5.34.06
